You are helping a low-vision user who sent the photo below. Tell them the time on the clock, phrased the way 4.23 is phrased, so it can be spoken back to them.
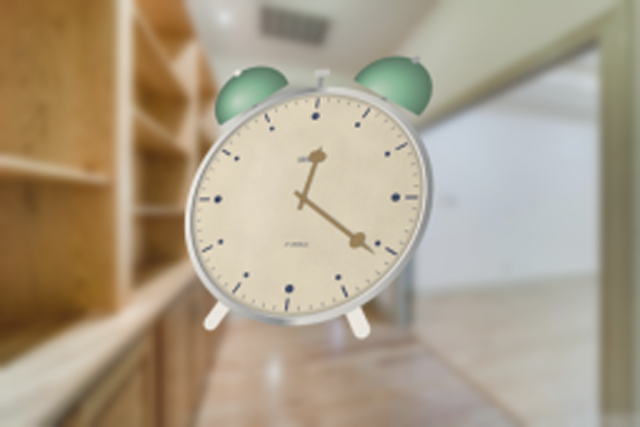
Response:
12.21
